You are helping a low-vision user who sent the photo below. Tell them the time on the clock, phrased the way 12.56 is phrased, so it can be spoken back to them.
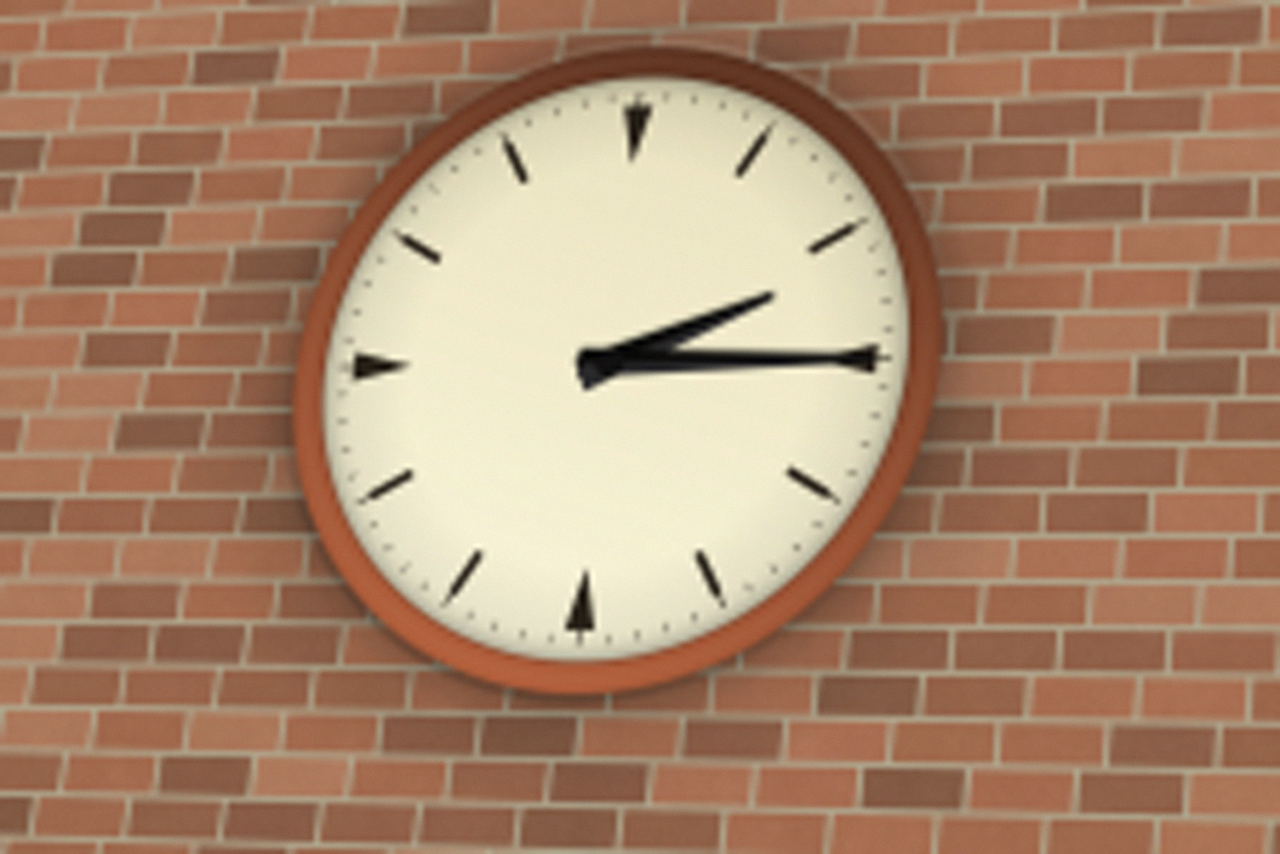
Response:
2.15
